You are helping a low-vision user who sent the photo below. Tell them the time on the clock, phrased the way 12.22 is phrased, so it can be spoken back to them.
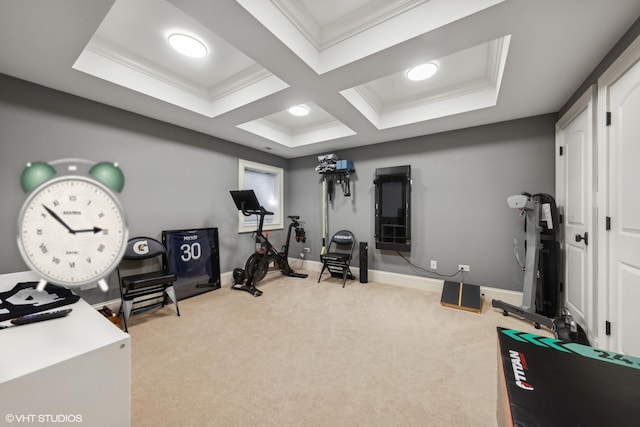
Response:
2.52
